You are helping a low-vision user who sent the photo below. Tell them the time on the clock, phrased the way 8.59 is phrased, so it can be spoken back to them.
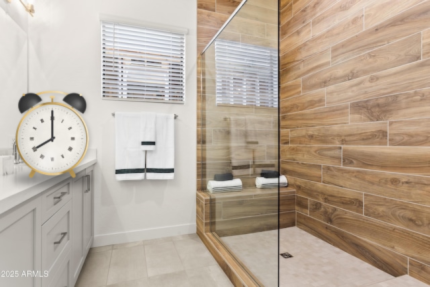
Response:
8.00
